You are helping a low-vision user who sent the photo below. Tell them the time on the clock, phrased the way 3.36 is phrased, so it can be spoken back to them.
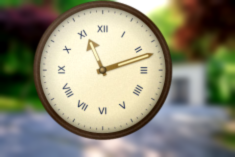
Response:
11.12
